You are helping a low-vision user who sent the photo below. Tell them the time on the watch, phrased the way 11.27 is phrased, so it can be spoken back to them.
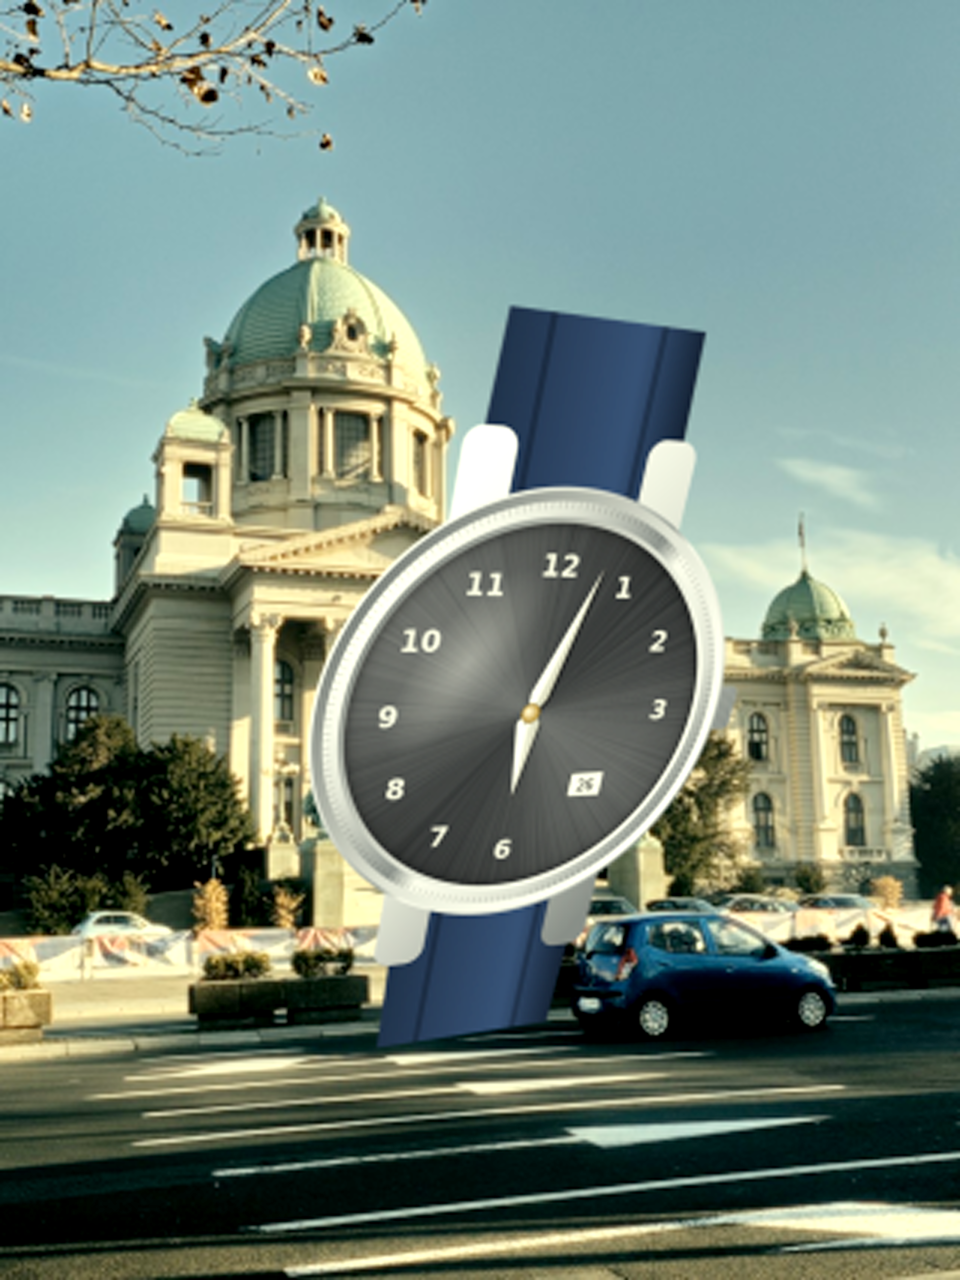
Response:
6.03
